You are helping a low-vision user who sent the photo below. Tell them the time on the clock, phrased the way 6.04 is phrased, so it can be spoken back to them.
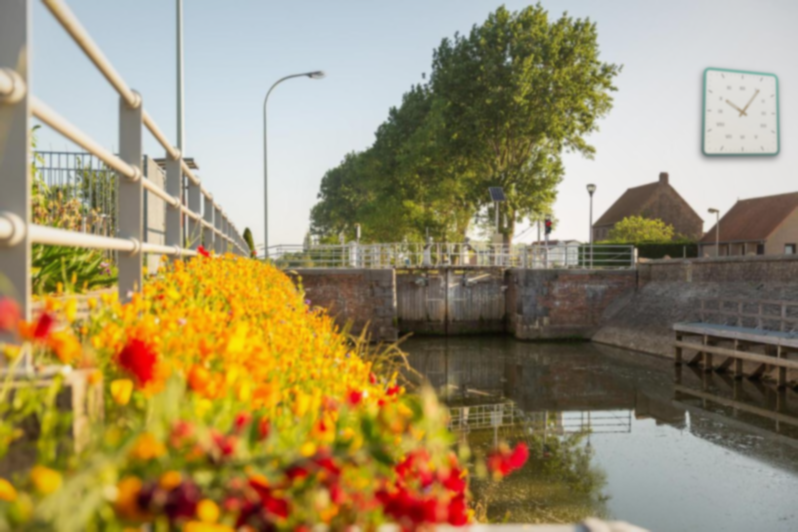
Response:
10.06
